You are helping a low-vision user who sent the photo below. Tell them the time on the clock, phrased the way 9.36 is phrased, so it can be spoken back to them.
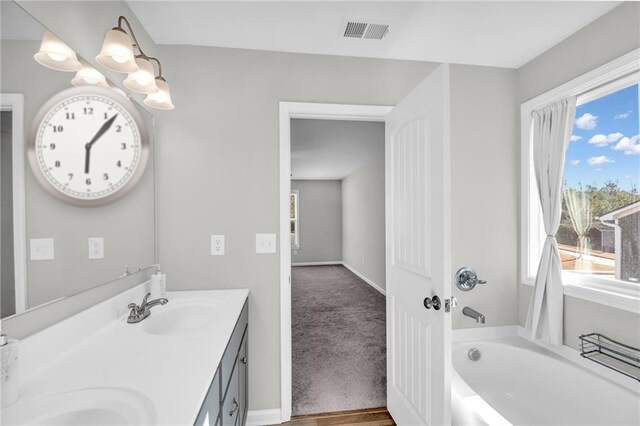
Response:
6.07
